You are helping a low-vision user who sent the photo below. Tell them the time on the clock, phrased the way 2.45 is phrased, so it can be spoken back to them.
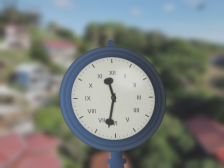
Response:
11.32
